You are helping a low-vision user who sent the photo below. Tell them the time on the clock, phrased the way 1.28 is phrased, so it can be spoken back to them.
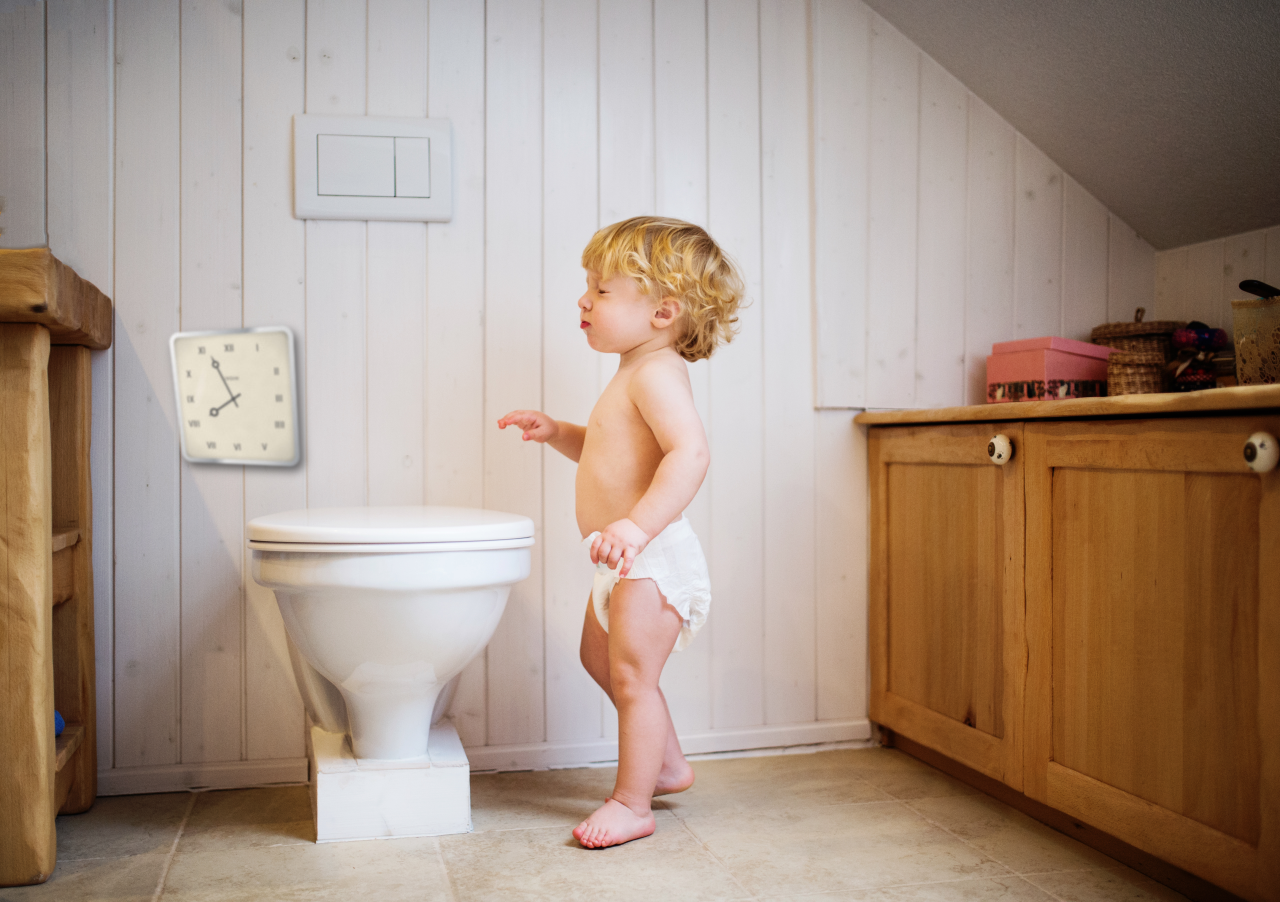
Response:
7.56
